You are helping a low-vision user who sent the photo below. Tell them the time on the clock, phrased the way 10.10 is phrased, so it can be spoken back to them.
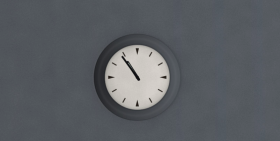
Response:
10.54
